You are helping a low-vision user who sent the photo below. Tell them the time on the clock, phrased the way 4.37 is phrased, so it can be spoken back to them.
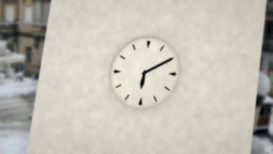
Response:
6.10
